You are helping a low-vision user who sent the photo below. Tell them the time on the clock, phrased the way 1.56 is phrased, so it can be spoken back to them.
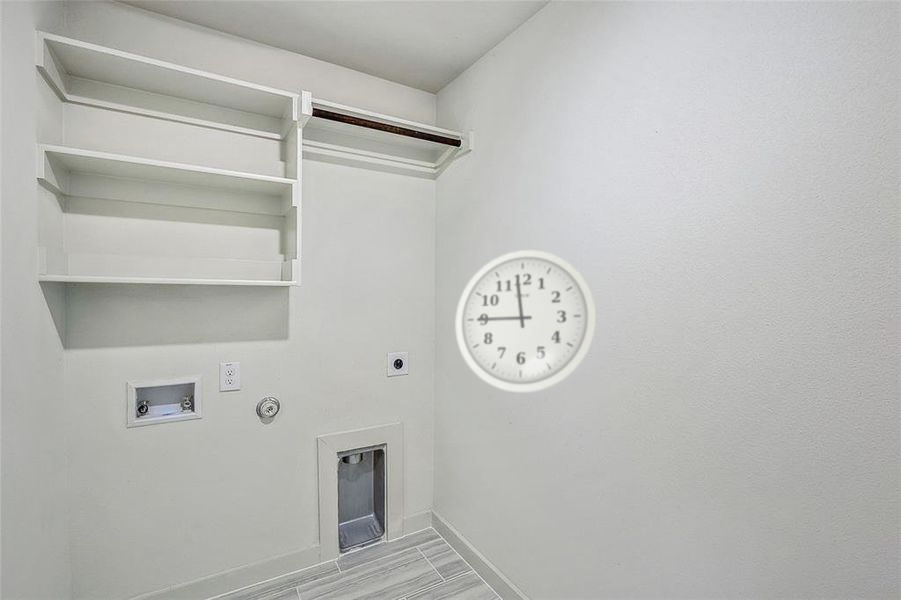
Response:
11.45
